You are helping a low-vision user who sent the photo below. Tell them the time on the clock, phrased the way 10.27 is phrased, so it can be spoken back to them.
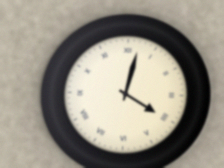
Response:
4.02
